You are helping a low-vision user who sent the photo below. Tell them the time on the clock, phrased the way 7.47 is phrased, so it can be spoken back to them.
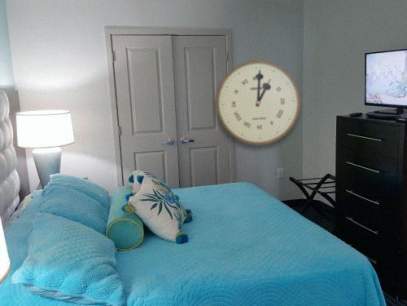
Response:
1.01
